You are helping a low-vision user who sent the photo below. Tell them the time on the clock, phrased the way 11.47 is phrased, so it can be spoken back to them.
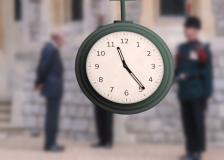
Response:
11.24
